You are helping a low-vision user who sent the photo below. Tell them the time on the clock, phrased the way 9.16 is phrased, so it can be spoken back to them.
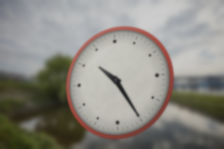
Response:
10.25
